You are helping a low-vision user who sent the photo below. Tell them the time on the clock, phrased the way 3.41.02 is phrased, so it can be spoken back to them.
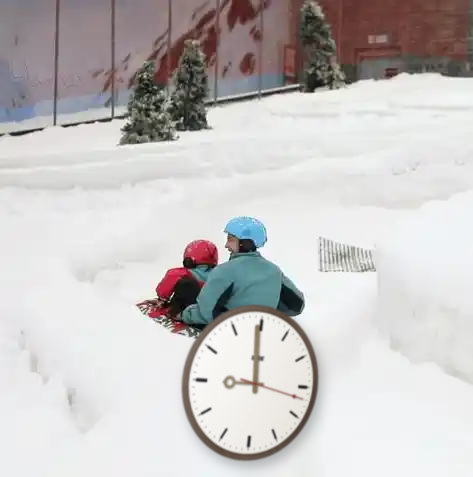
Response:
8.59.17
